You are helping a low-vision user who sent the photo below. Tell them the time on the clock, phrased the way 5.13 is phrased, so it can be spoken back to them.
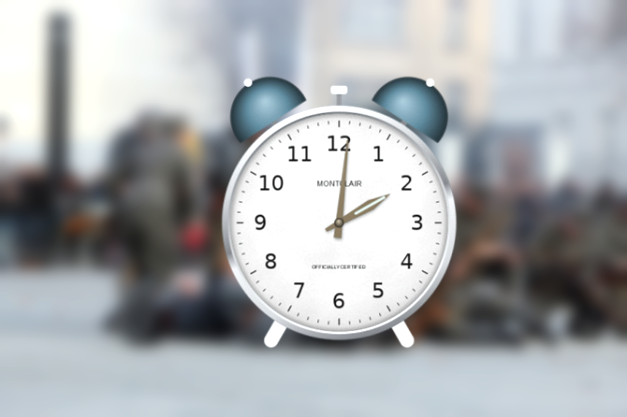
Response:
2.01
